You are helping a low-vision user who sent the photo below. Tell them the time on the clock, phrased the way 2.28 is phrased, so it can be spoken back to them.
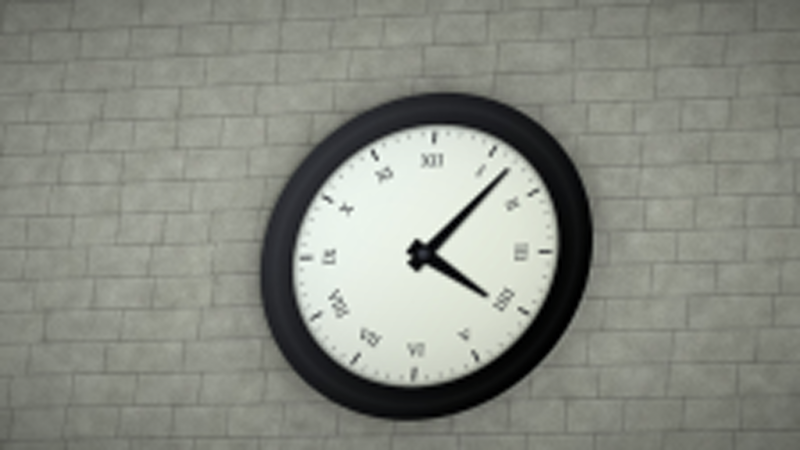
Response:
4.07
